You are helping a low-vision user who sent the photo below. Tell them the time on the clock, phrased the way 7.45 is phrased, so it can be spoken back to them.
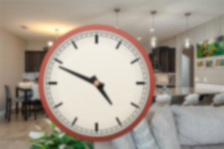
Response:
4.49
